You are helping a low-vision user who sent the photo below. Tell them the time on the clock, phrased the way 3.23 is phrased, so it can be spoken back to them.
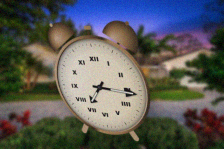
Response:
7.16
